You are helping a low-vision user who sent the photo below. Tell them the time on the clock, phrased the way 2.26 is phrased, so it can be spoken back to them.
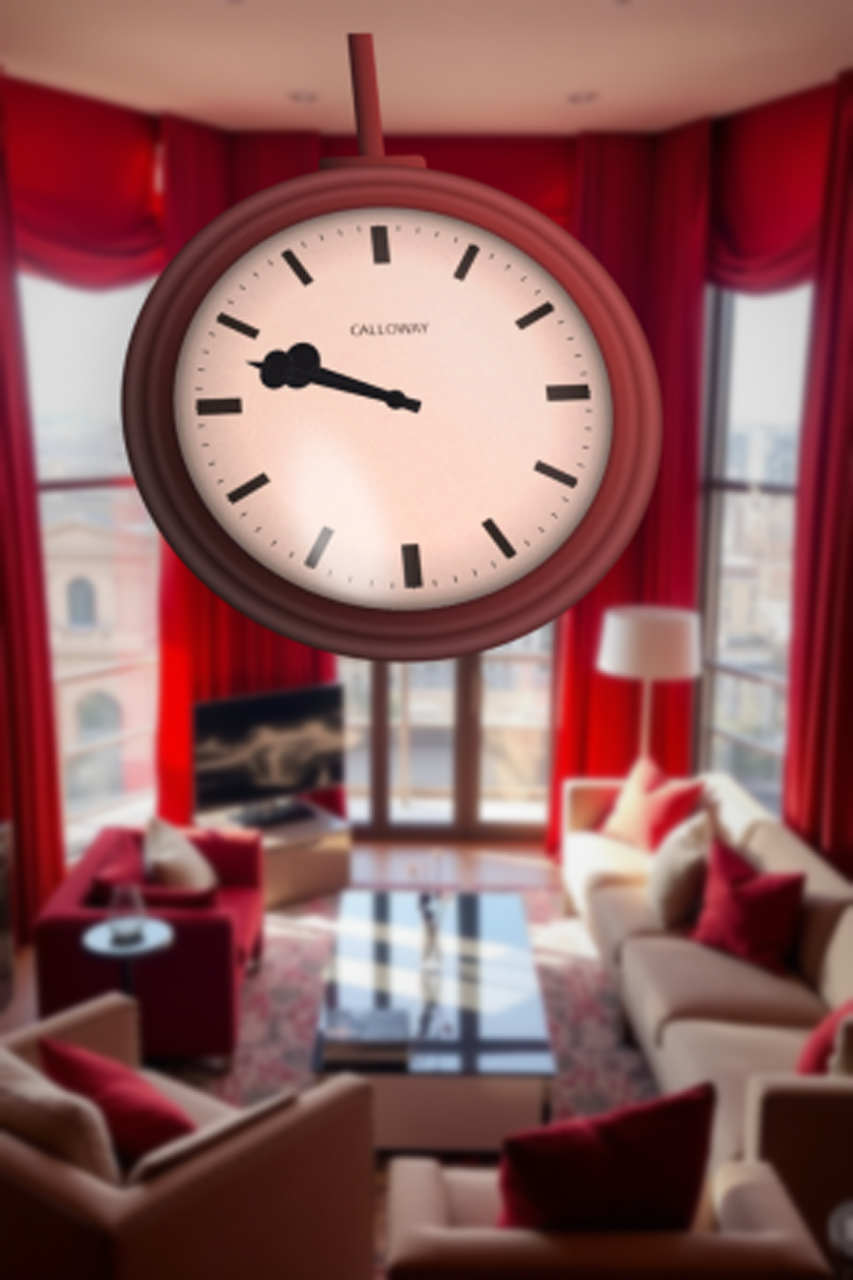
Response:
9.48
